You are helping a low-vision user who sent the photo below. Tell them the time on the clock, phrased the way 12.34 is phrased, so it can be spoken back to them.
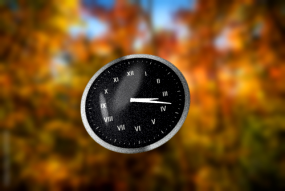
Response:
3.18
